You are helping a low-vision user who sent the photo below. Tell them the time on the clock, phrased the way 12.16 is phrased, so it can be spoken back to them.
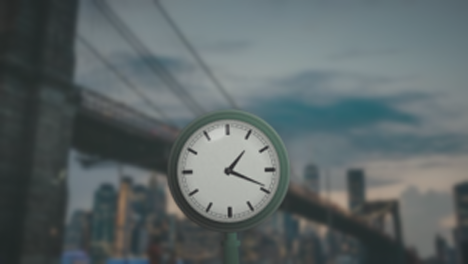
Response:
1.19
